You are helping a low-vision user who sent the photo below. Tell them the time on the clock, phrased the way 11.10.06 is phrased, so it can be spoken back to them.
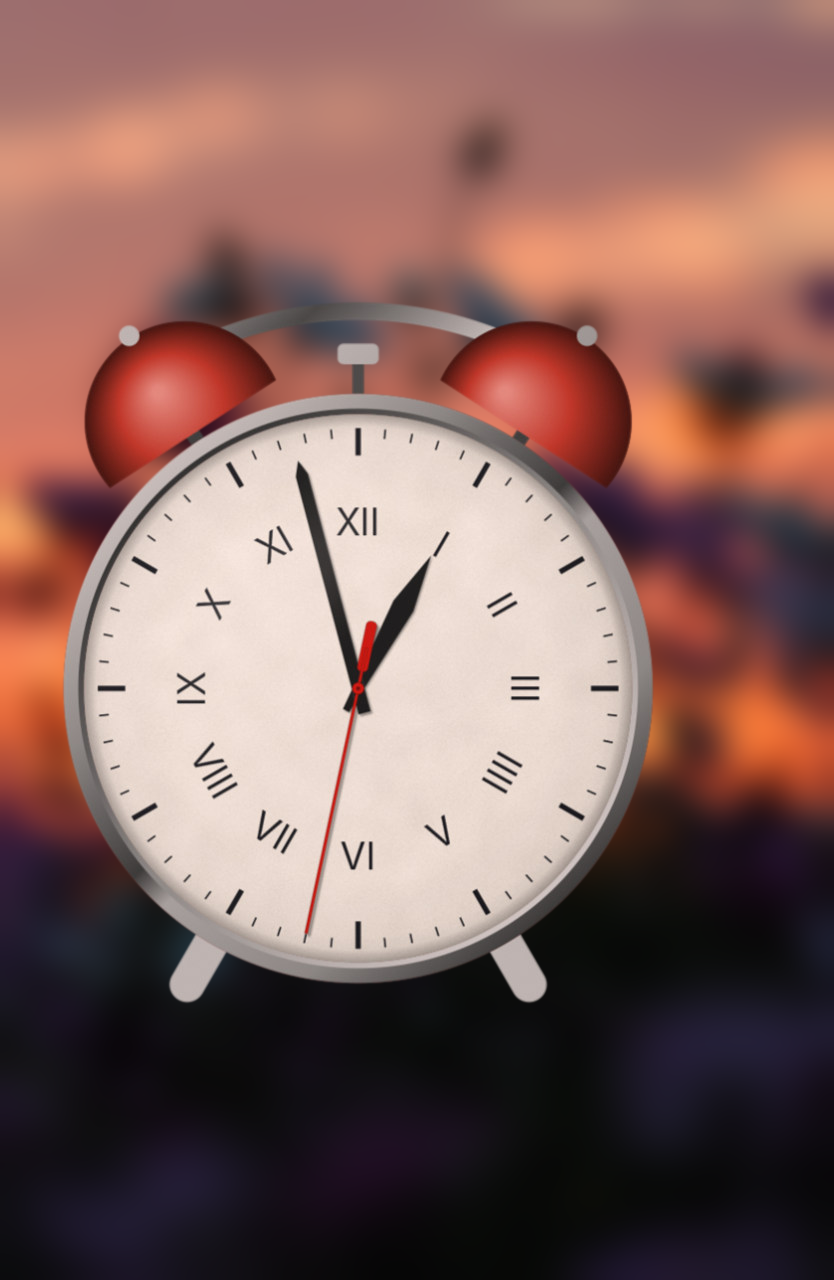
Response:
12.57.32
